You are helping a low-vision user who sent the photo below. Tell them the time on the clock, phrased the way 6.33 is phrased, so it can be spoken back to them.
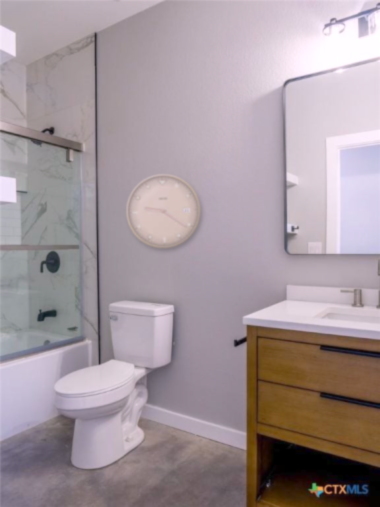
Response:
9.21
